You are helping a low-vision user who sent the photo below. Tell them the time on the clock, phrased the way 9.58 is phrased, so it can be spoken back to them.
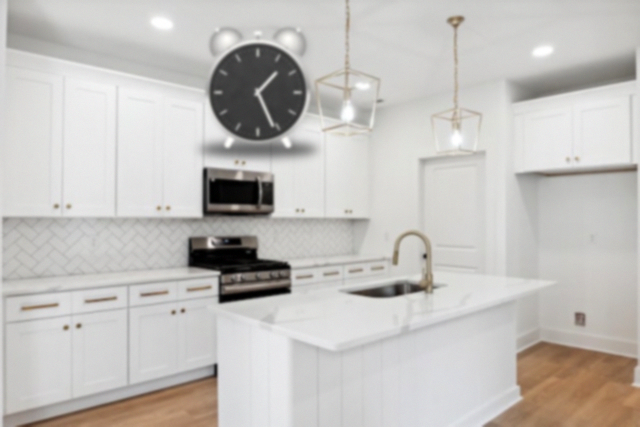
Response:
1.26
